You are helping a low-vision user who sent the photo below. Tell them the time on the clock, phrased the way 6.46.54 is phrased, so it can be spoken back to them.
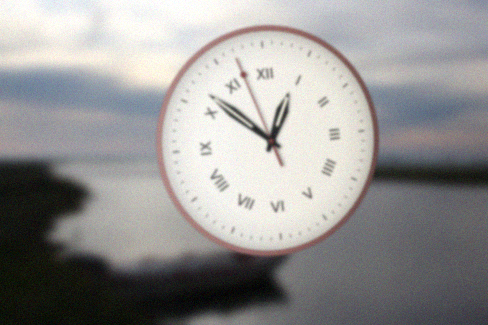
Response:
12.51.57
